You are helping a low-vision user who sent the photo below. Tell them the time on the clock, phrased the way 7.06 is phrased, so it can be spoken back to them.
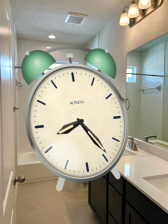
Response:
8.24
